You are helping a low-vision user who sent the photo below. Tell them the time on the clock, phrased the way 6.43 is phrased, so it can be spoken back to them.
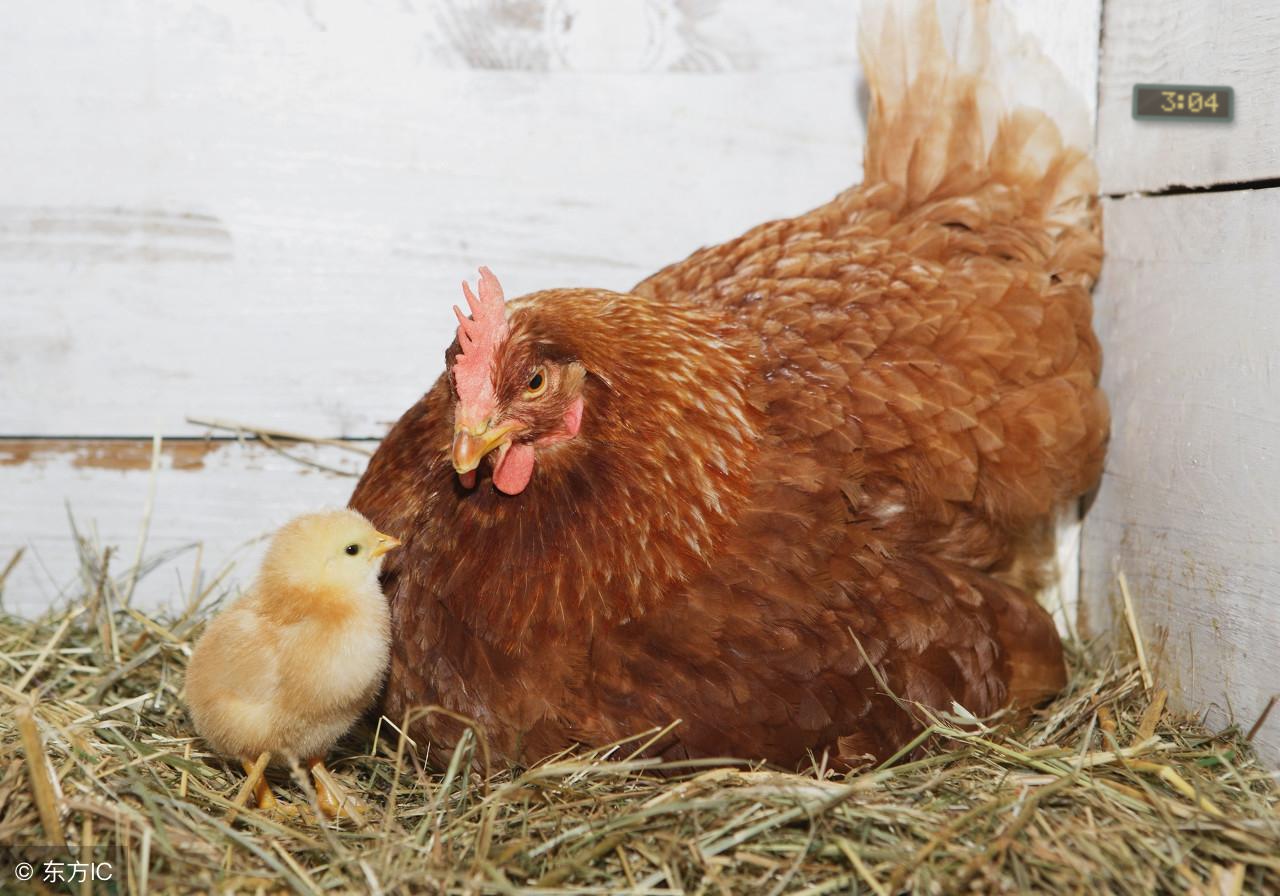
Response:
3.04
